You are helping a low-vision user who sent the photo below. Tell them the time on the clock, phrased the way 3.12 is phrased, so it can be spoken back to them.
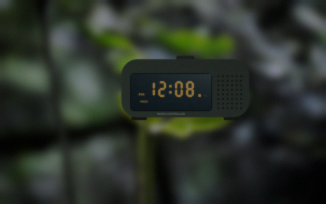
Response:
12.08
